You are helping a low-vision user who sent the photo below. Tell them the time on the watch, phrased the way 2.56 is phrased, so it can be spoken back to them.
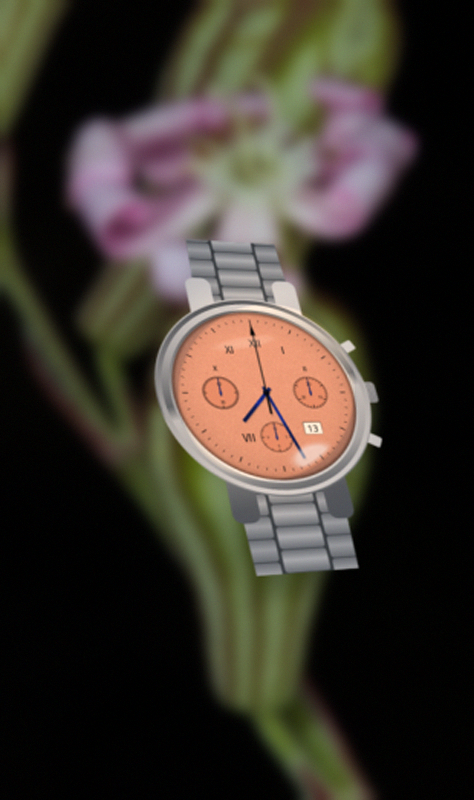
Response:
7.27
